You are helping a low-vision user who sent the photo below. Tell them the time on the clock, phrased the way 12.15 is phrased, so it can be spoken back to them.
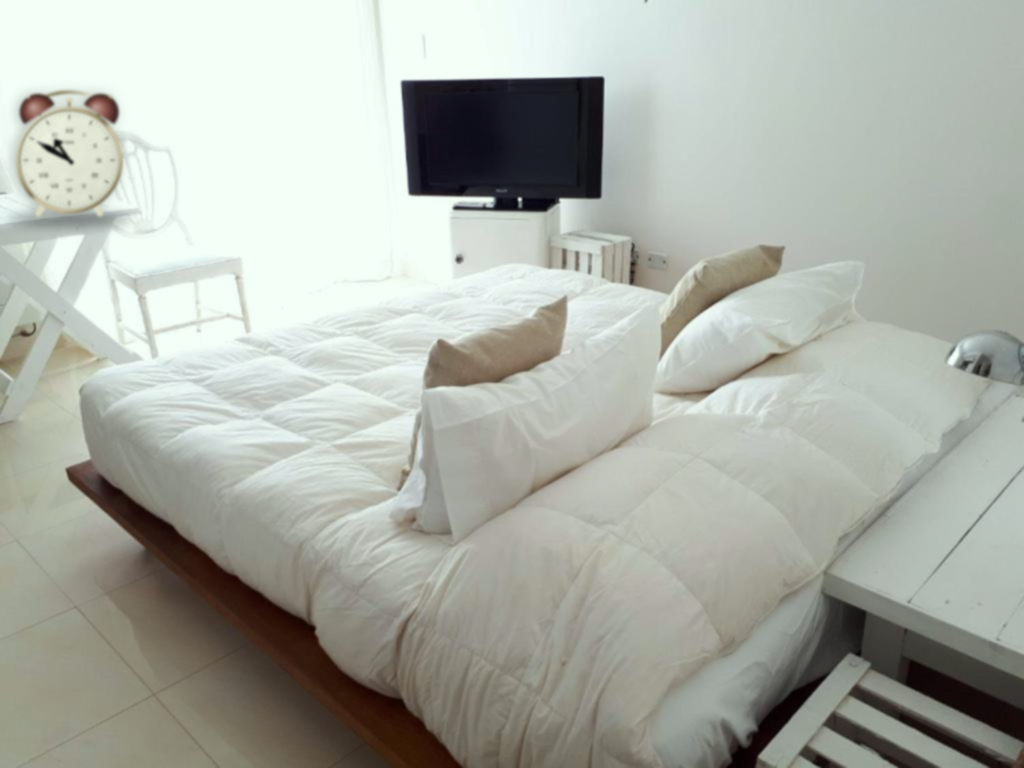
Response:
10.50
